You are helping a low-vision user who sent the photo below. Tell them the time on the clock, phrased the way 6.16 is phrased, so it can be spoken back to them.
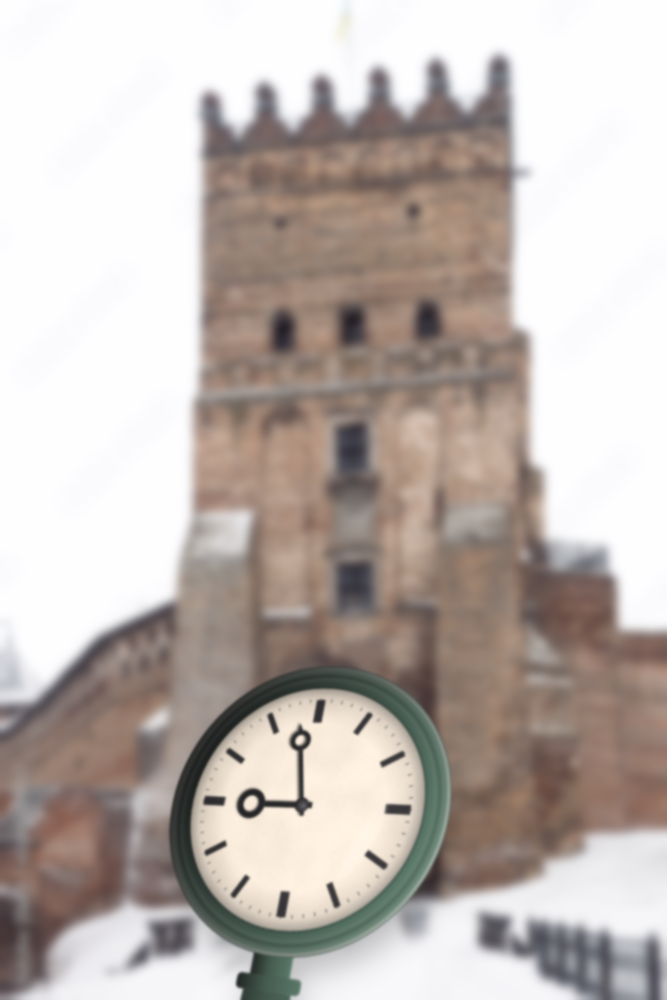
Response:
8.58
